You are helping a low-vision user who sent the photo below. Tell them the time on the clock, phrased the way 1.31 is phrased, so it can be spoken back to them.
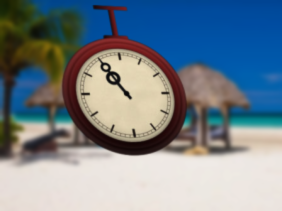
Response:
10.55
